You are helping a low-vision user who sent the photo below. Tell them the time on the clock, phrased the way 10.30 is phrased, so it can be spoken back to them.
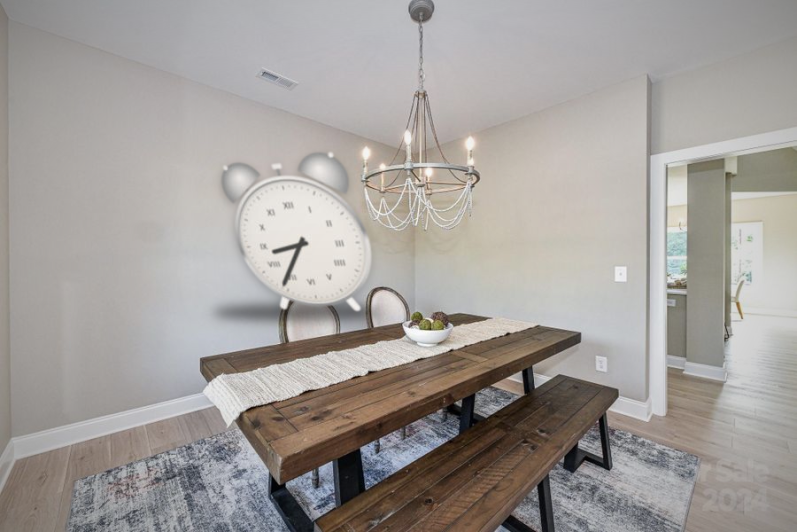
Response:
8.36
